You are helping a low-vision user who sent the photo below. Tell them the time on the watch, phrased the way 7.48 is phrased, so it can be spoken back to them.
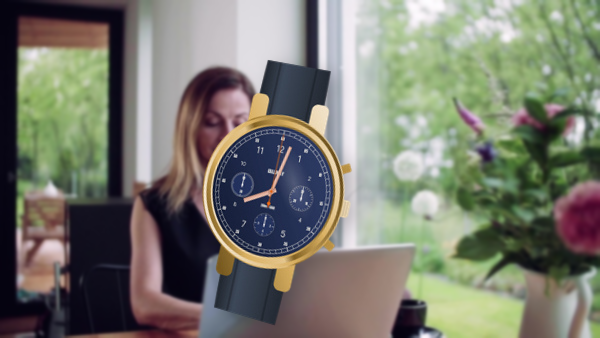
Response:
8.02
